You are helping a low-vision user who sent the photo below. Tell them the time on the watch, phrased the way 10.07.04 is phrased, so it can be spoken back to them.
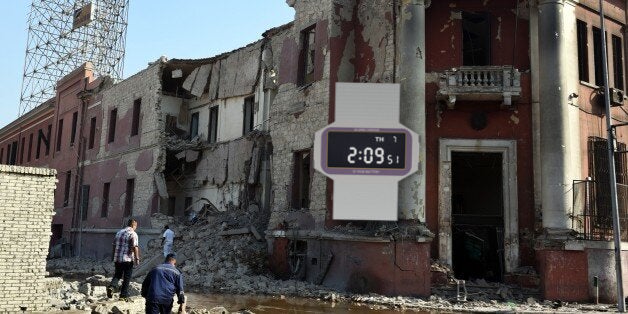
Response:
2.09.51
